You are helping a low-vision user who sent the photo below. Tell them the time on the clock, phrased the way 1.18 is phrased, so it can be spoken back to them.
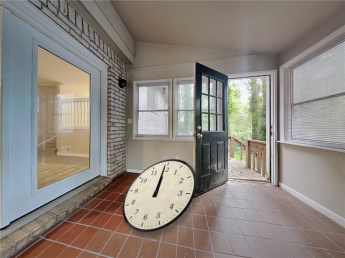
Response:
11.59
